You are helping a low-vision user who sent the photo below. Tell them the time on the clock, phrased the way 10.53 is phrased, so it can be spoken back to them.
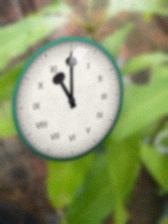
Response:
11.00
